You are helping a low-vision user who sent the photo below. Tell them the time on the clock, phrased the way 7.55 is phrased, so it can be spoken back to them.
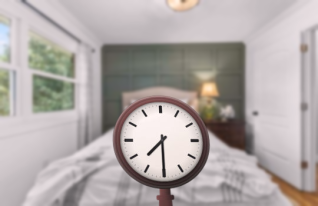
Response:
7.30
